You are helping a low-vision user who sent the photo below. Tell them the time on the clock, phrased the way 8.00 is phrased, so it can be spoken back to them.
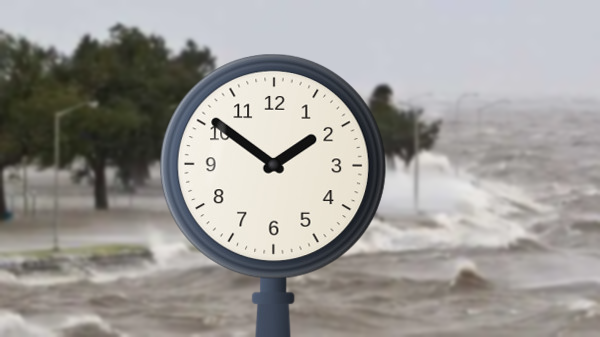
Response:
1.51
